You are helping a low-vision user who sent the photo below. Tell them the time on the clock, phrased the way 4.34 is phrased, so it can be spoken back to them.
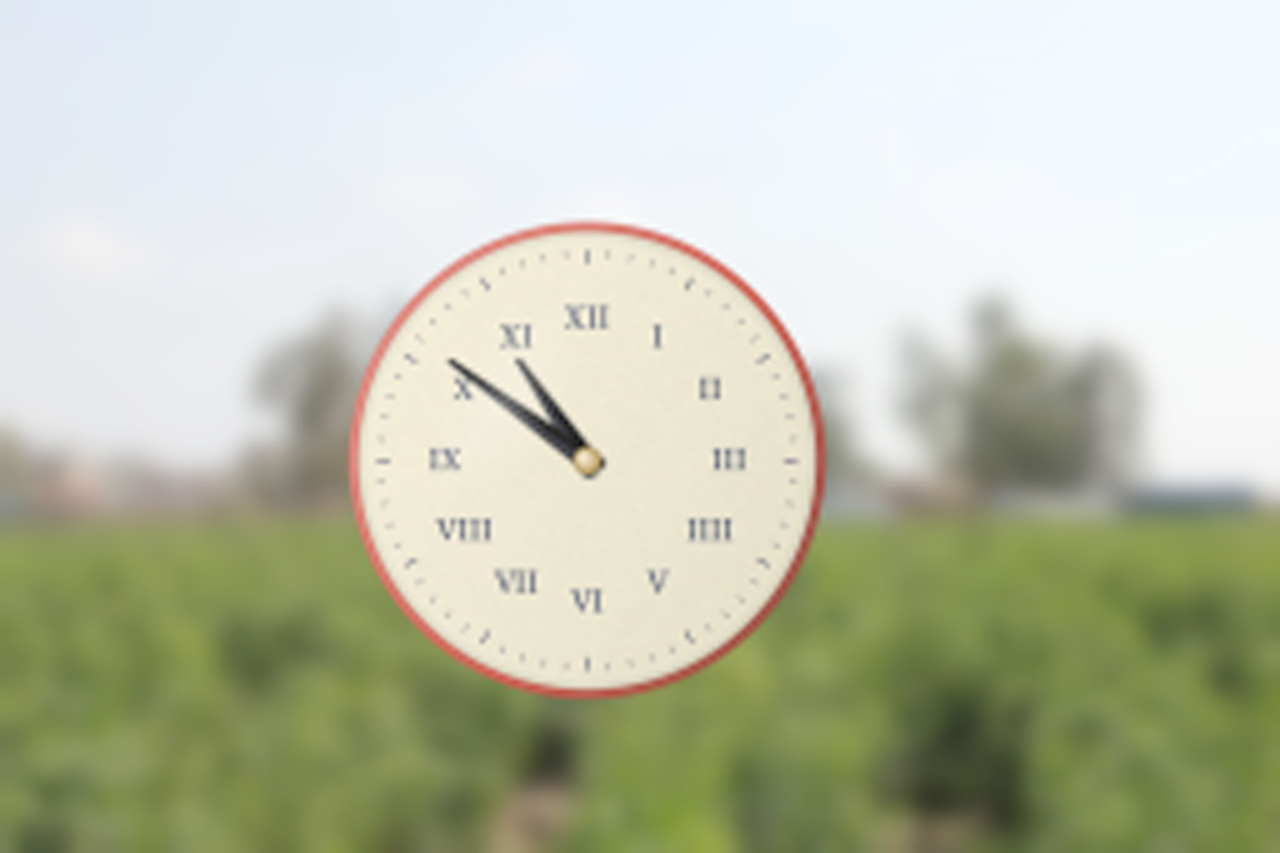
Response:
10.51
